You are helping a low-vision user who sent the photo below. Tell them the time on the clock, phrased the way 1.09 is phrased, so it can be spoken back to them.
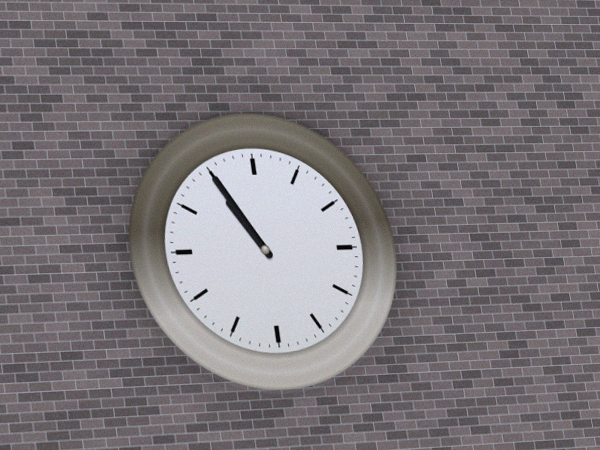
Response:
10.55
